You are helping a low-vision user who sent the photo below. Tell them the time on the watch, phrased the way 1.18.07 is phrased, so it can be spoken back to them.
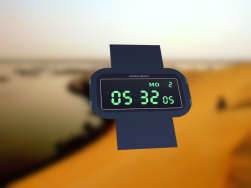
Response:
5.32.05
